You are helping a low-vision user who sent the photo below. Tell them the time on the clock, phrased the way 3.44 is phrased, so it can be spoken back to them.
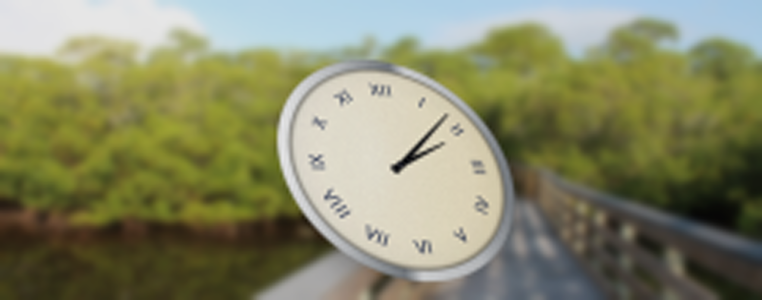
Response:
2.08
